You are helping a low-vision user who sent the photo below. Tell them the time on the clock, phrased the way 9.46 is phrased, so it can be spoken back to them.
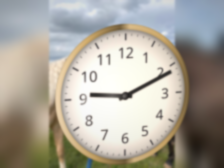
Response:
9.11
